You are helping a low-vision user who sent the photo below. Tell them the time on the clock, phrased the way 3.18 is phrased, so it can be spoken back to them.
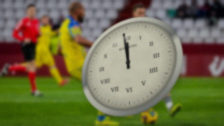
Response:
11.59
